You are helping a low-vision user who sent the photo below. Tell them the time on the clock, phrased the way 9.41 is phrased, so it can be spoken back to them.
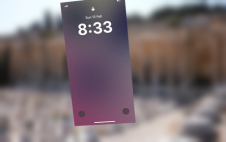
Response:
8.33
